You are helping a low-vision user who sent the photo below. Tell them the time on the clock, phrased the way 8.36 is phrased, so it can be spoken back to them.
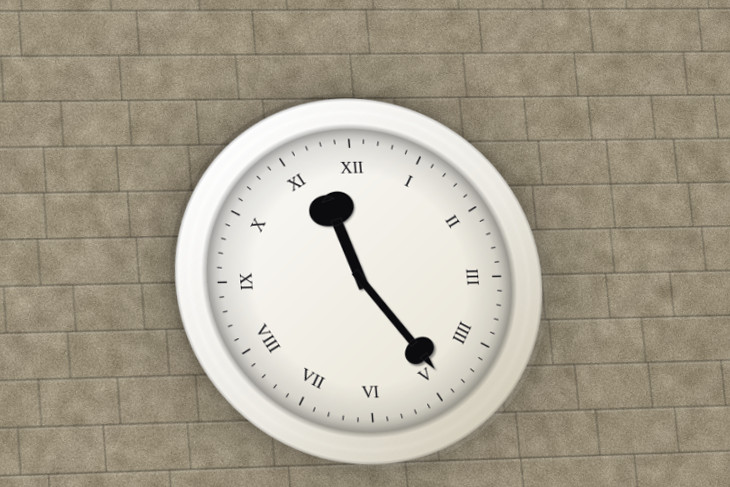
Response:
11.24
